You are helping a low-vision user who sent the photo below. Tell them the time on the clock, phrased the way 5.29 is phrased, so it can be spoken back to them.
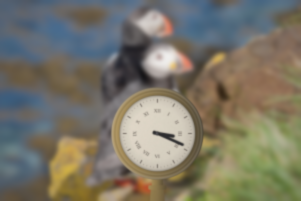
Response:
3.19
